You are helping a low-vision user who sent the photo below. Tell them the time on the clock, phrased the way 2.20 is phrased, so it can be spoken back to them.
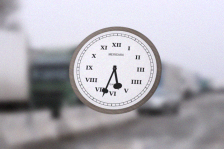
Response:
5.33
